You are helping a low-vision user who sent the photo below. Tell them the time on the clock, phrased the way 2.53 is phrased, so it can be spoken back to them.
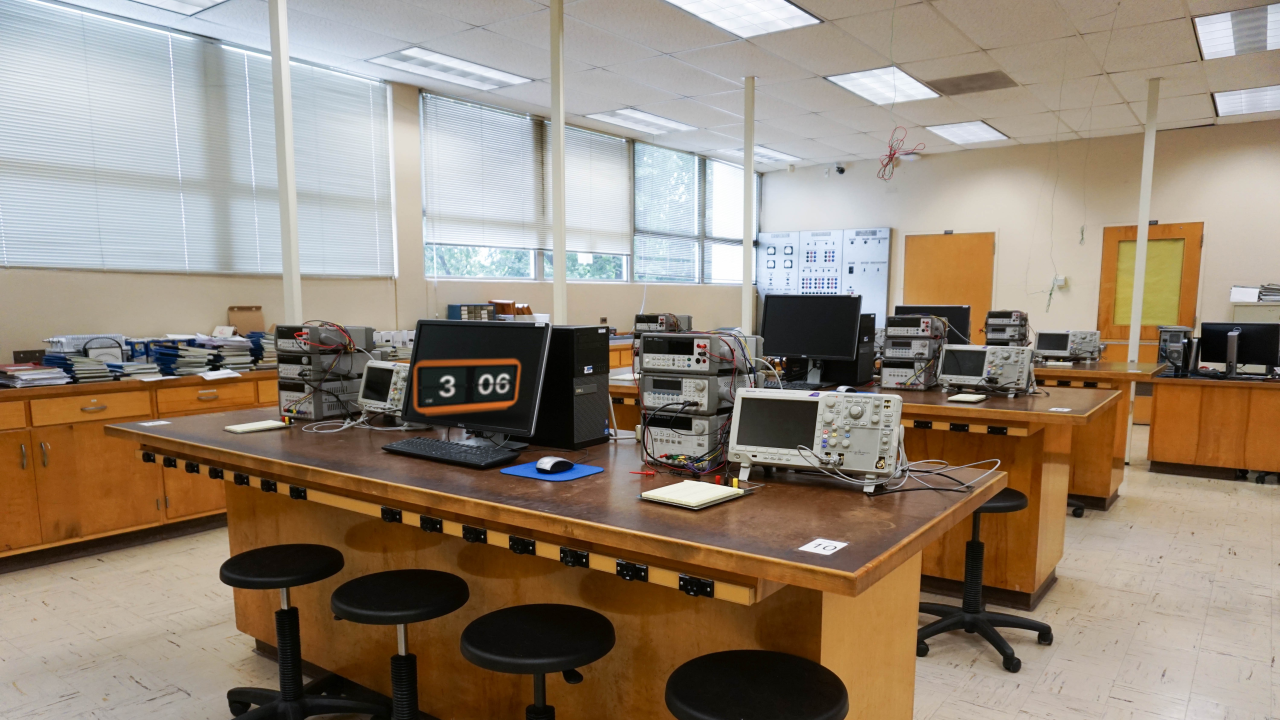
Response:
3.06
